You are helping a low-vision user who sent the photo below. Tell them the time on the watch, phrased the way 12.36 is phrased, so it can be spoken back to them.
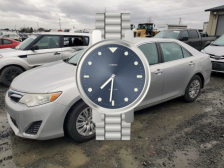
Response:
7.31
